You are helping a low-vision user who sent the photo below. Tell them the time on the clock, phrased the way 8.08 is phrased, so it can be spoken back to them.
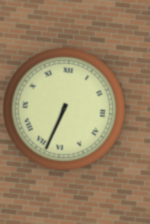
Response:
6.33
